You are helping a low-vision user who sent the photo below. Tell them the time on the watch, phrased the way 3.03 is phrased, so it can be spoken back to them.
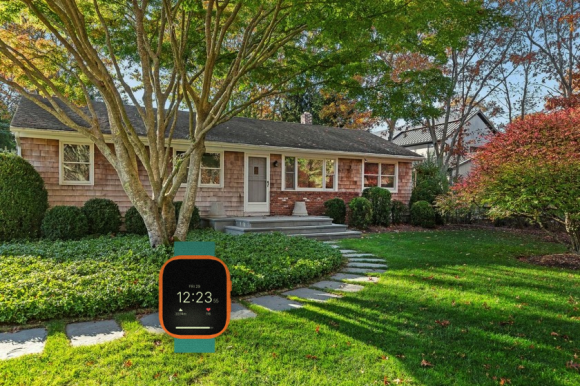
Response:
12.23
